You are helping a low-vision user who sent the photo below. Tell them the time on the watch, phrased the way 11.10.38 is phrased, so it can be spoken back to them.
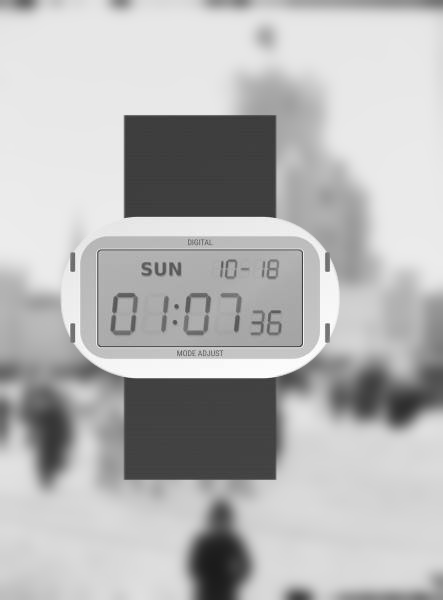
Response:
1.07.36
